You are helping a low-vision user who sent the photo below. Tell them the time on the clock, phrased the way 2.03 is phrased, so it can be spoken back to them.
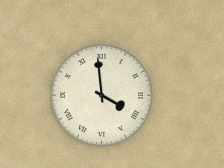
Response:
3.59
